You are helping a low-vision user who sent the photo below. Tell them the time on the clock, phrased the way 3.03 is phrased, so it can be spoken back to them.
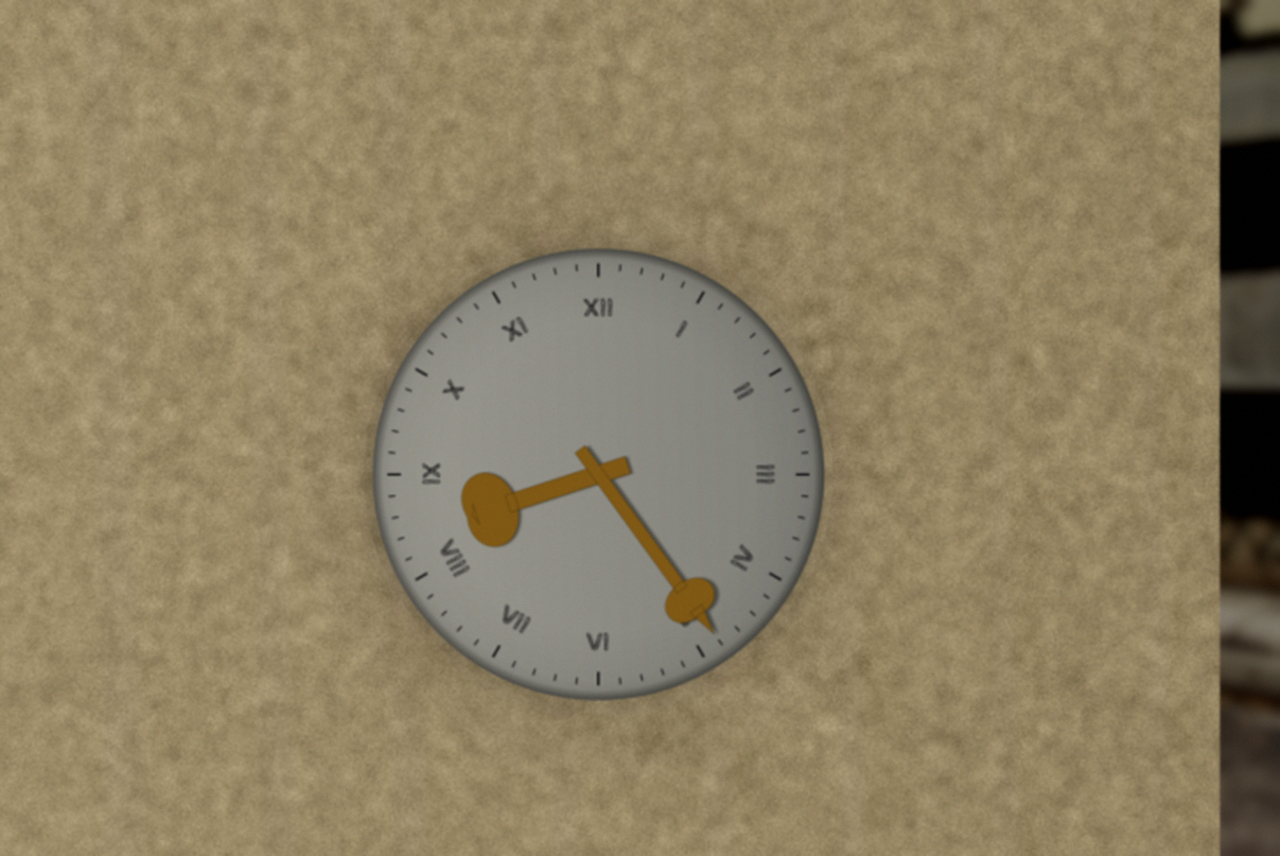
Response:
8.24
